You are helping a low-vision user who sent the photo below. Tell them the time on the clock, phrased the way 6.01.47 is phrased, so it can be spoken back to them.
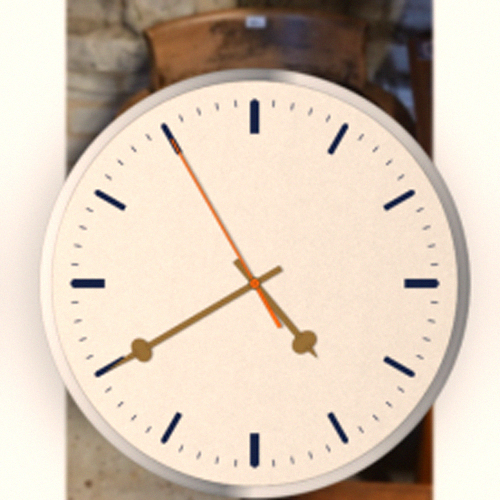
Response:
4.39.55
